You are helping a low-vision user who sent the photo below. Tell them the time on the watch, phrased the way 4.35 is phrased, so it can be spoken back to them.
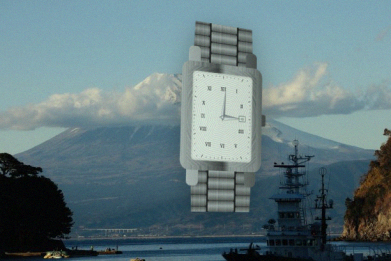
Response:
3.01
